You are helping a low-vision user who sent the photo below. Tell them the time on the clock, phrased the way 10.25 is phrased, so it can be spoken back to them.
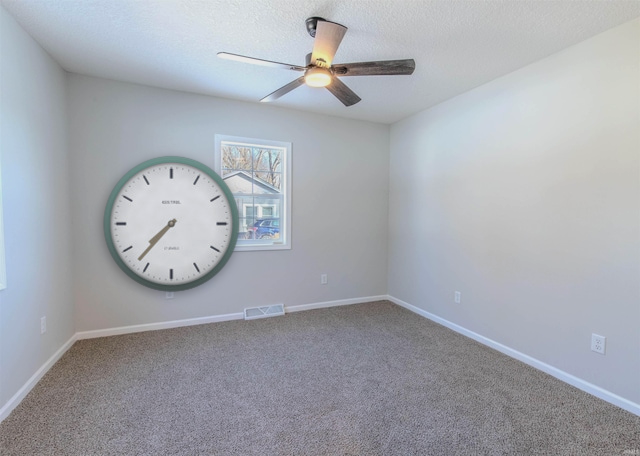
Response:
7.37
